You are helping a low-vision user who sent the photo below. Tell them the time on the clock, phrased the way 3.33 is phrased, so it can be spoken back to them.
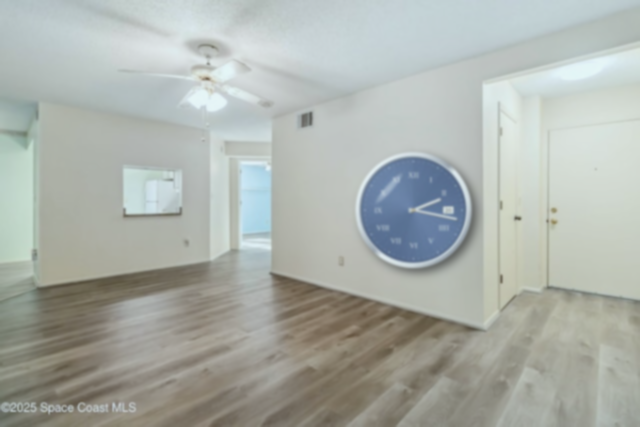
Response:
2.17
